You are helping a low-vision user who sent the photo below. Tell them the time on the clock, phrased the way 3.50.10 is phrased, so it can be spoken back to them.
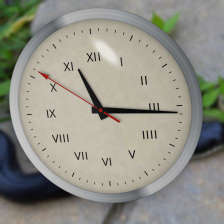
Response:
11.15.51
